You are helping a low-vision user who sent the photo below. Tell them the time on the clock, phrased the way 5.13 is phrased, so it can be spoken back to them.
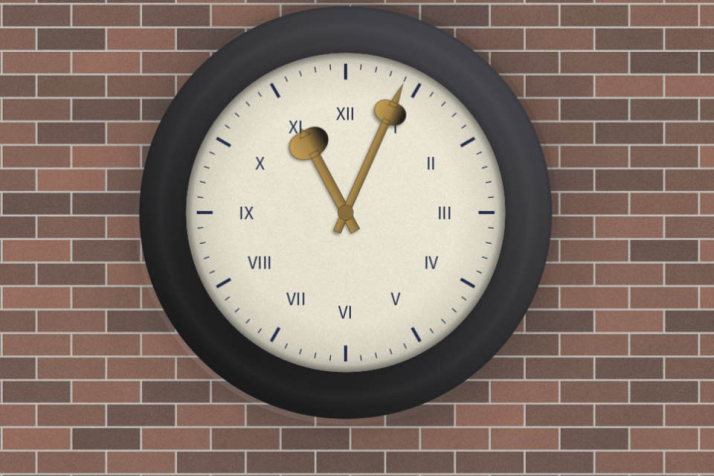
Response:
11.04
